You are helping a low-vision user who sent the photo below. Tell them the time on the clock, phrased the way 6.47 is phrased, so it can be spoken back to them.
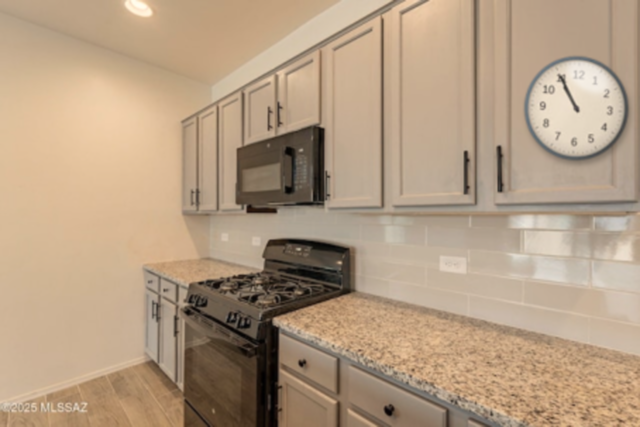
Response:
10.55
